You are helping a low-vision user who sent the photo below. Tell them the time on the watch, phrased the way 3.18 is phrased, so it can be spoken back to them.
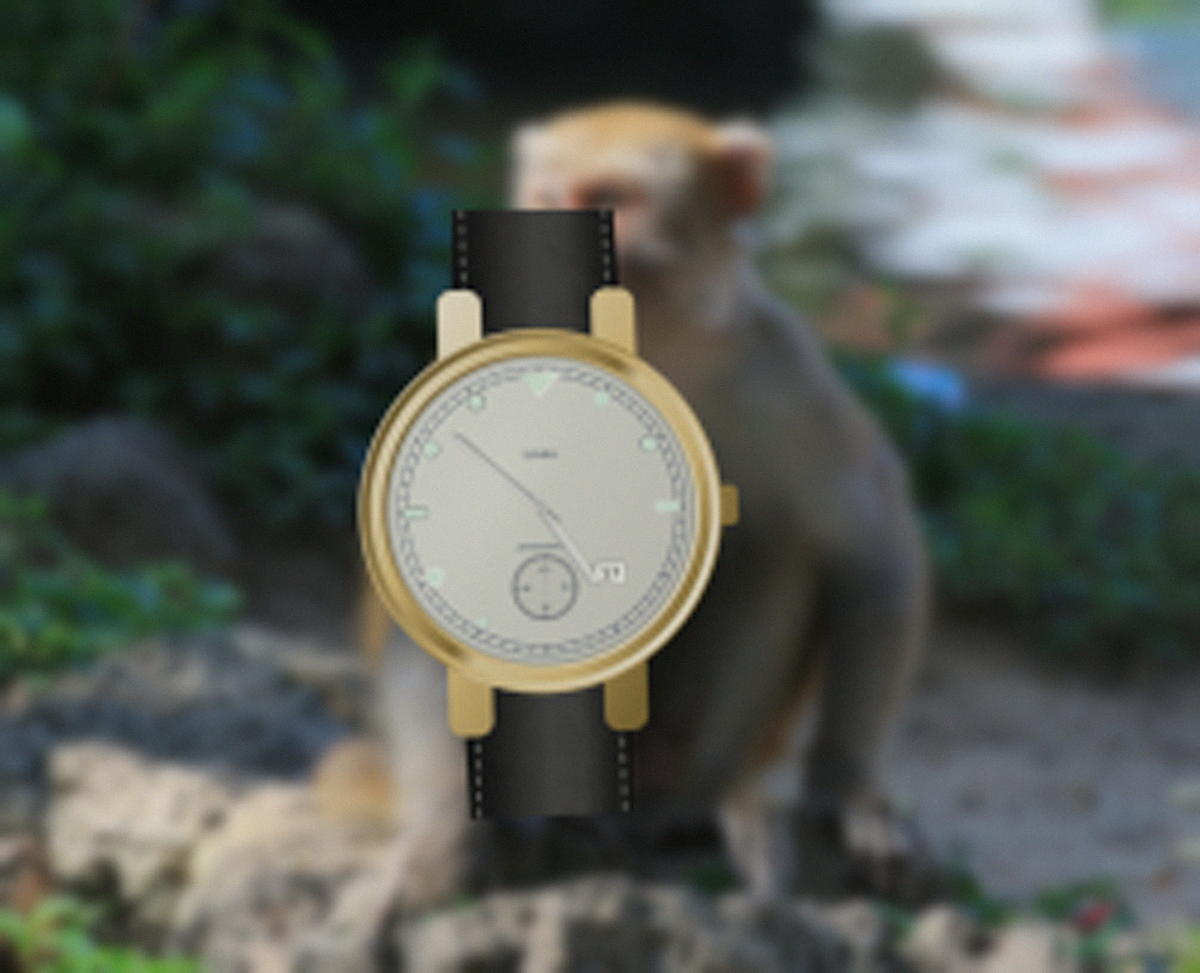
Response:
4.52
